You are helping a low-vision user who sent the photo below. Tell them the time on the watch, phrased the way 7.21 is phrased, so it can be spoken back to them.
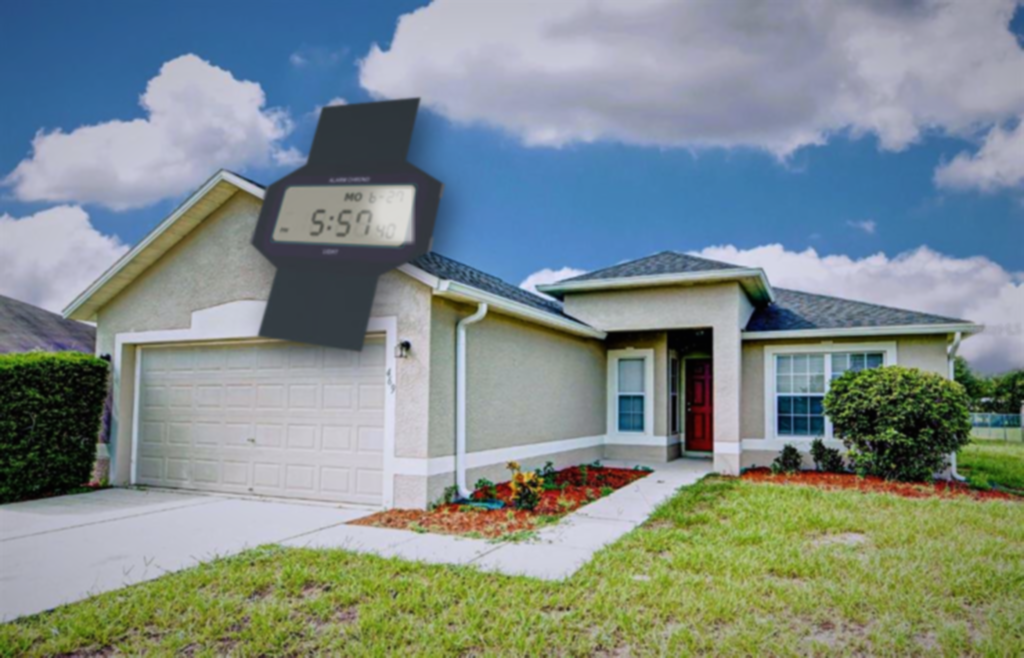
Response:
5.57
